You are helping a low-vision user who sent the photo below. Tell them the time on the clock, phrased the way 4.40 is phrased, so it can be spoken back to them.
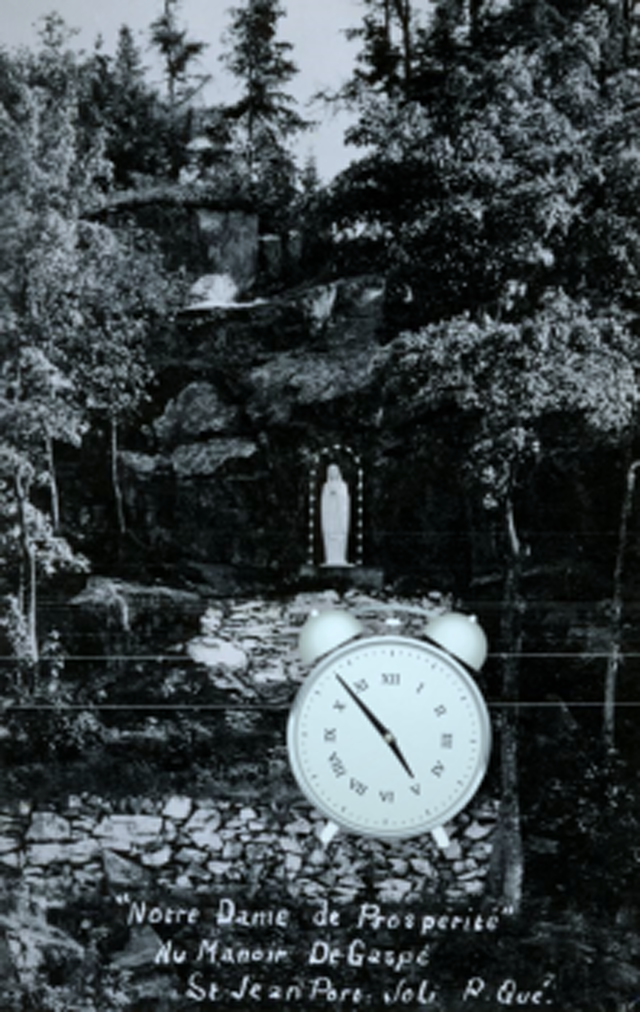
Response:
4.53
